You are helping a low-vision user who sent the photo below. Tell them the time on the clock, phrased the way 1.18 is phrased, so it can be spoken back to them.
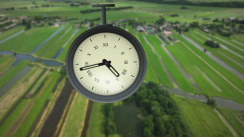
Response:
4.43
